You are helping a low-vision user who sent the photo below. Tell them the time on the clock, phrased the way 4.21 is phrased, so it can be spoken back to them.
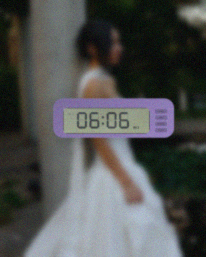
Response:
6.06
